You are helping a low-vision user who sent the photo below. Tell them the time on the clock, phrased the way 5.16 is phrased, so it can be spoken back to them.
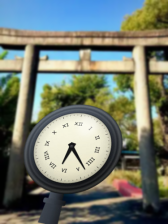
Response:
6.23
